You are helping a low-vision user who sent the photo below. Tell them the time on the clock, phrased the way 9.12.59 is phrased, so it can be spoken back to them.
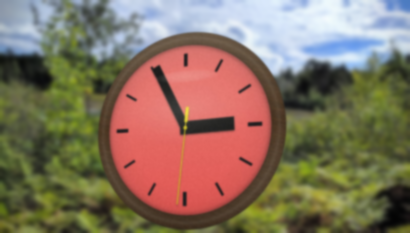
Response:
2.55.31
